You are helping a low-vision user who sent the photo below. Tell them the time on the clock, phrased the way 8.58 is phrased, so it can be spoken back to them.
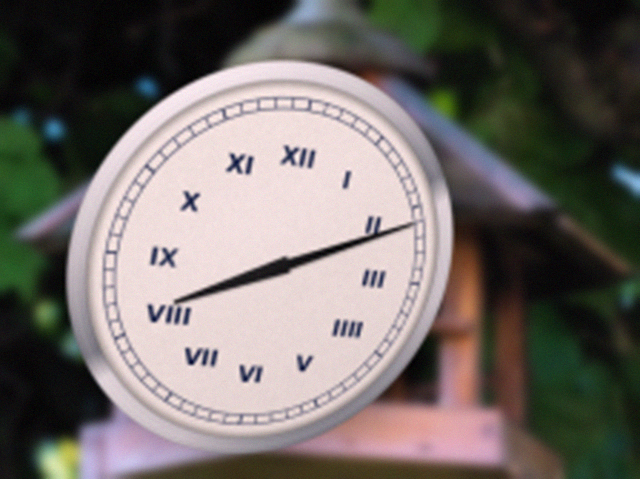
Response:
8.11
